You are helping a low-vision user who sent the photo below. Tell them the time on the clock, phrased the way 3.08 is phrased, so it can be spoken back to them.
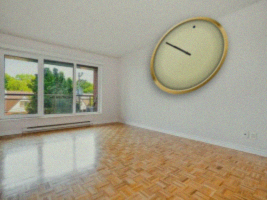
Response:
9.49
